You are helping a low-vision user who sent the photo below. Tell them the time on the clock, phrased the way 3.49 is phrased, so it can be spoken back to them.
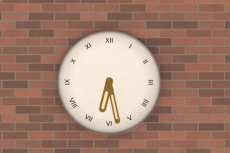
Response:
6.28
